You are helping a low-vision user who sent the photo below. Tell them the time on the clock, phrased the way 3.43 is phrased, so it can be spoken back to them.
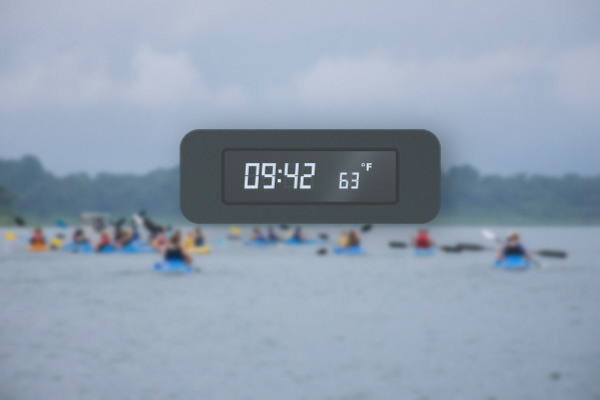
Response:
9.42
